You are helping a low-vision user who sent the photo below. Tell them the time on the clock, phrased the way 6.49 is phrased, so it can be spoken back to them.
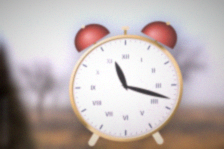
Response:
11.18
